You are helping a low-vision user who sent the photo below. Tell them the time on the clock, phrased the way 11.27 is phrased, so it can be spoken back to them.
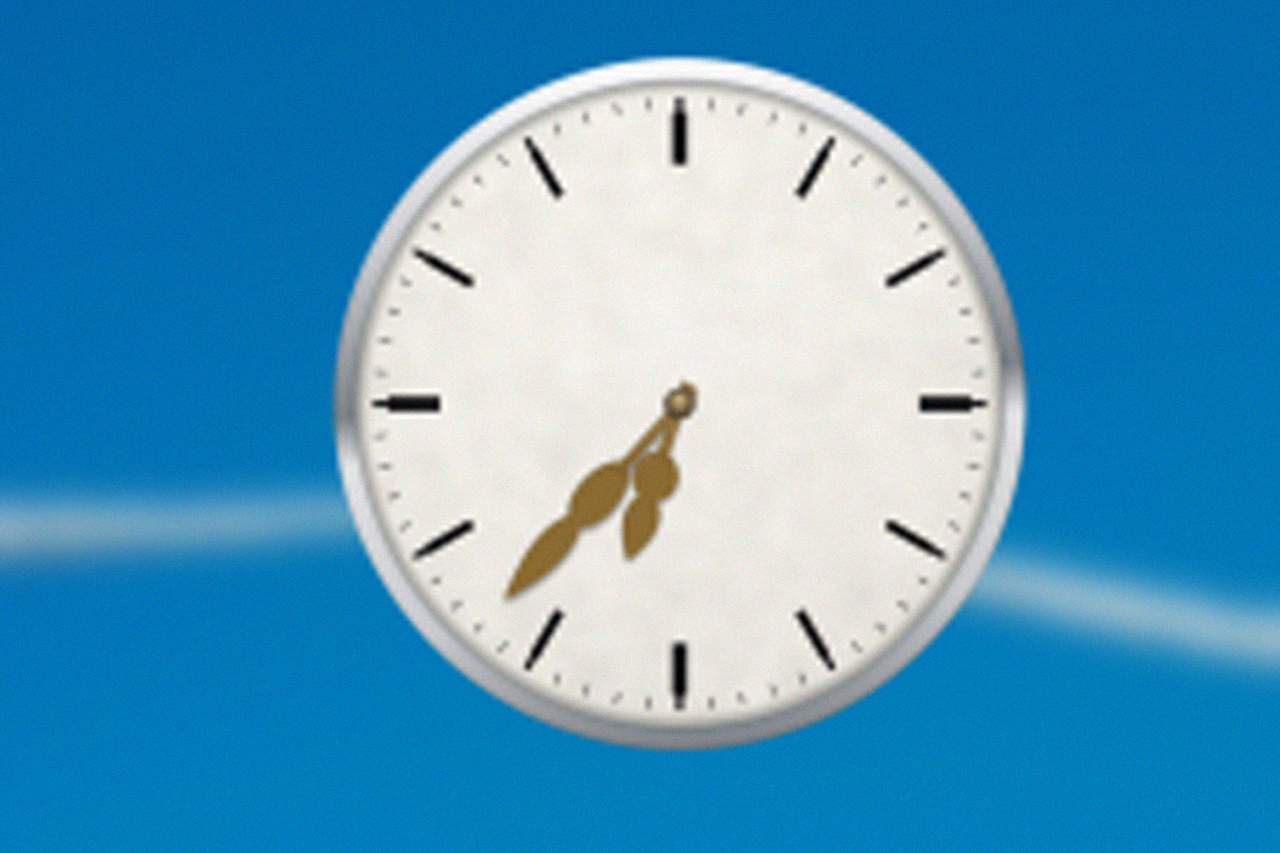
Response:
6.37
